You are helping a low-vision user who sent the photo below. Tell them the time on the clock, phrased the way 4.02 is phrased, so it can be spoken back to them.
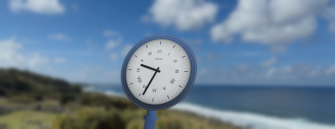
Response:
9.34
